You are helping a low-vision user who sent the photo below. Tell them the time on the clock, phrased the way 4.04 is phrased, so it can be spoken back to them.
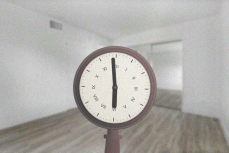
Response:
5.59
